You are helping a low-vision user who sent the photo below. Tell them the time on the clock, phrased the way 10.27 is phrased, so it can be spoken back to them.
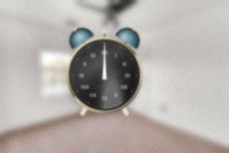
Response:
12.00
